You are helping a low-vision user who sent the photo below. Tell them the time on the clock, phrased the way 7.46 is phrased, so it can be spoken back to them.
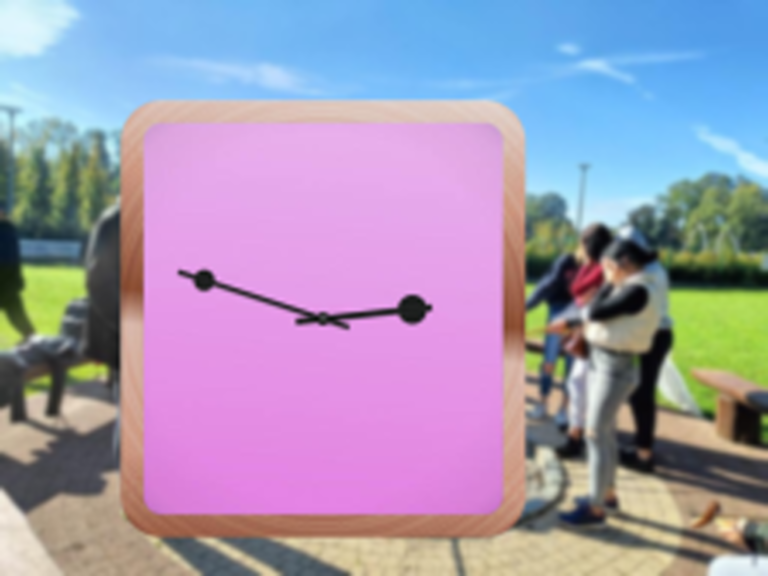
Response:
2.48
